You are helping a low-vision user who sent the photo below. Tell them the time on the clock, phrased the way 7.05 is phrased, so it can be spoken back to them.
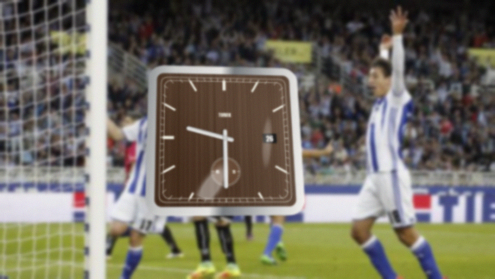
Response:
9.30
